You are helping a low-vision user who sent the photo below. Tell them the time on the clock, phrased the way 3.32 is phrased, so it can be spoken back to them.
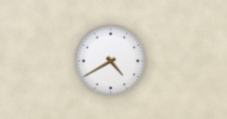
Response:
4.40
